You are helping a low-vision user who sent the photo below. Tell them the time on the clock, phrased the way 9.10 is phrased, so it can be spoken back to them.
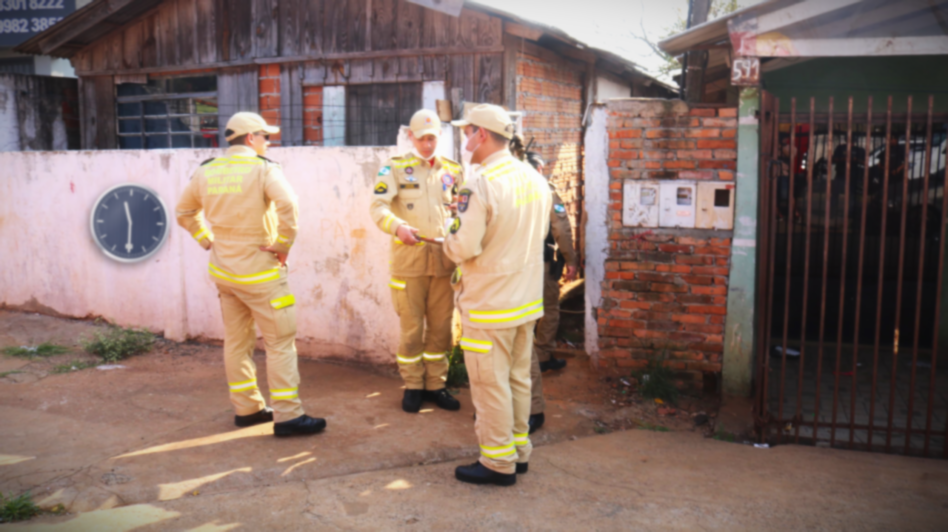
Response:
11.30
